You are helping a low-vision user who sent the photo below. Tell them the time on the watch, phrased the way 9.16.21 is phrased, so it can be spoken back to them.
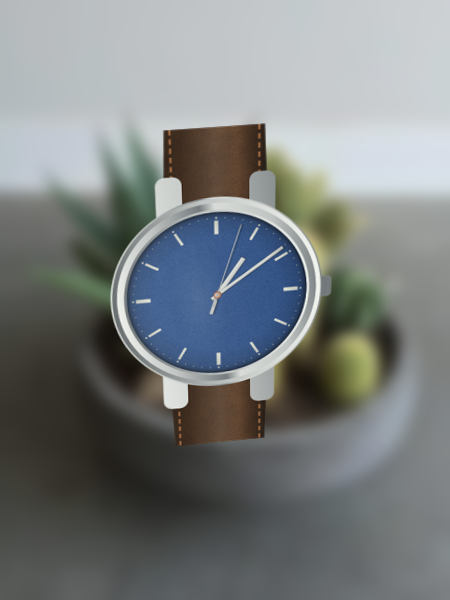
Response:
1.09.03
